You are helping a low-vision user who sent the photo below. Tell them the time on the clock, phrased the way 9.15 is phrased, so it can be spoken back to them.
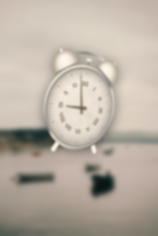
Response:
8.58
